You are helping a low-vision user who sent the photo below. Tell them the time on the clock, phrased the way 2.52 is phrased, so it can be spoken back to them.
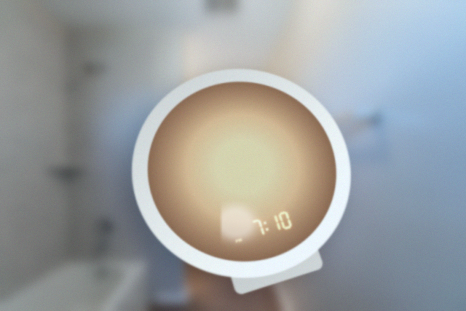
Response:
7.10
